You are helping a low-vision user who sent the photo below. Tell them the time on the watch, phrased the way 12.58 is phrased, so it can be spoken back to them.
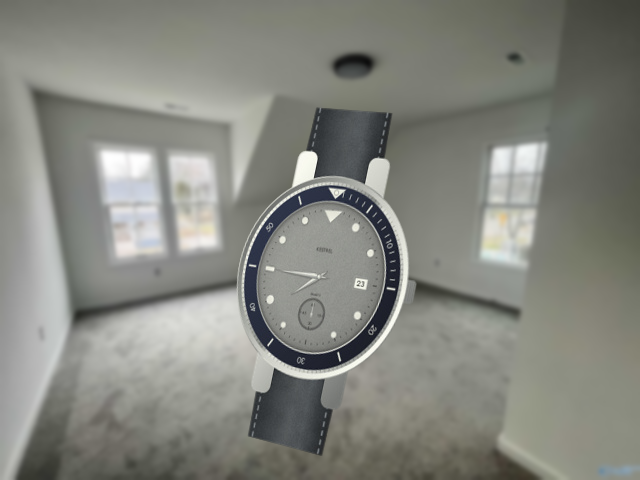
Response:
7.45
